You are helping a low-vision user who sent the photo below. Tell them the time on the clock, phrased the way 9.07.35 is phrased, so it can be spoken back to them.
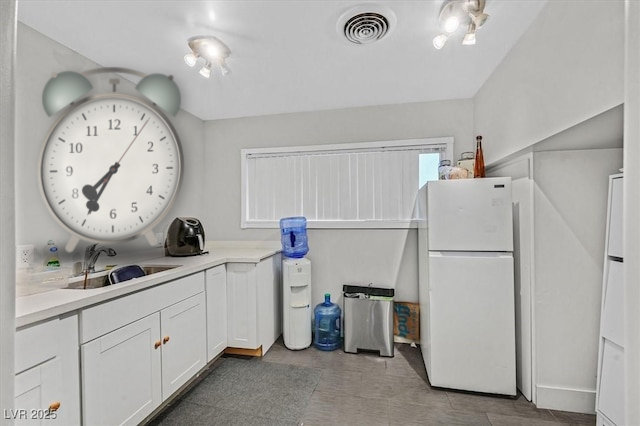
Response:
7.35.06
